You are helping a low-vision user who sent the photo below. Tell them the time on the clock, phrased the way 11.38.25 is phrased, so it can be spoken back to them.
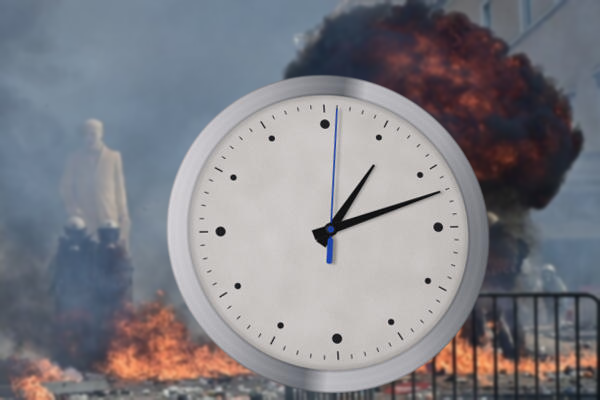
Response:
1.12.01
